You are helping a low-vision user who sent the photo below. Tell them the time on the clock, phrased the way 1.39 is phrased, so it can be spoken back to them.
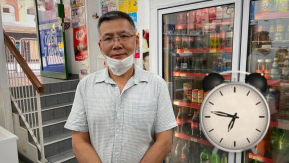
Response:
6.47
